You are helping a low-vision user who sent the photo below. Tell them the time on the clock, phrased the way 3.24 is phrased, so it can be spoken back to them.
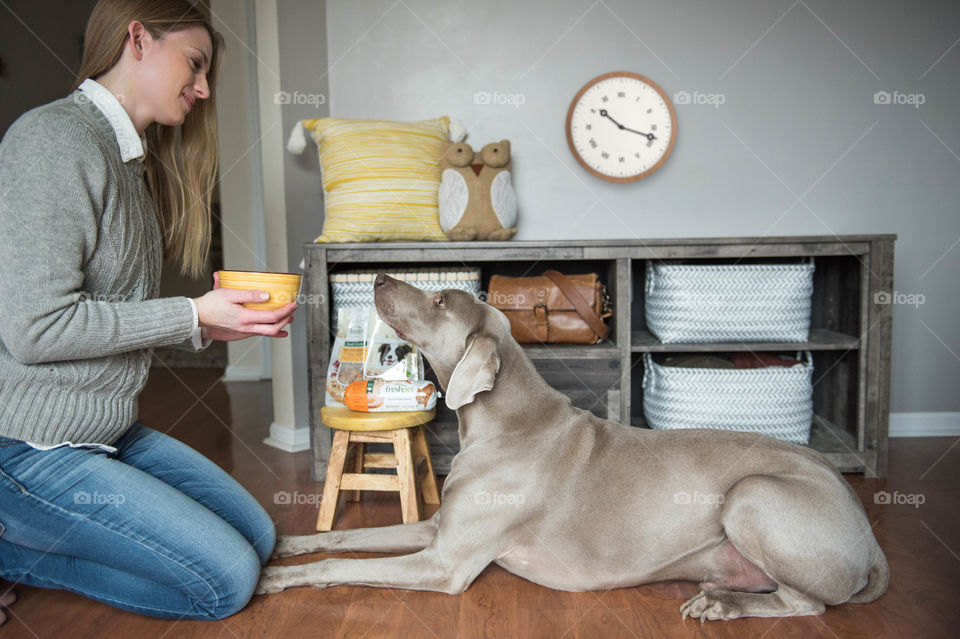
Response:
10.18
